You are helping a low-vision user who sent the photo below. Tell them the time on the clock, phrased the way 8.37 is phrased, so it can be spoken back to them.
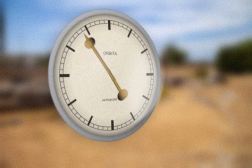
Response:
4.54
